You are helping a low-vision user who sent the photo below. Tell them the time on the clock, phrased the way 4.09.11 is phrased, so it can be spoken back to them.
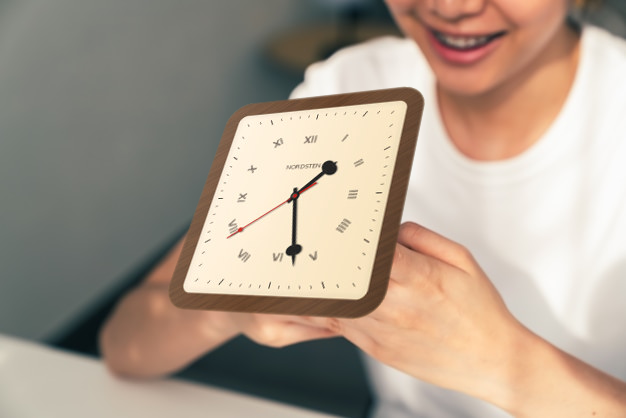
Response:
1.27.39
